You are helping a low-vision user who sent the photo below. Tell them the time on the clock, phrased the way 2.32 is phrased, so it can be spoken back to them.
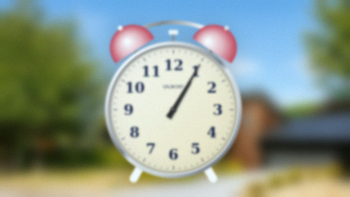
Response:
1.05
